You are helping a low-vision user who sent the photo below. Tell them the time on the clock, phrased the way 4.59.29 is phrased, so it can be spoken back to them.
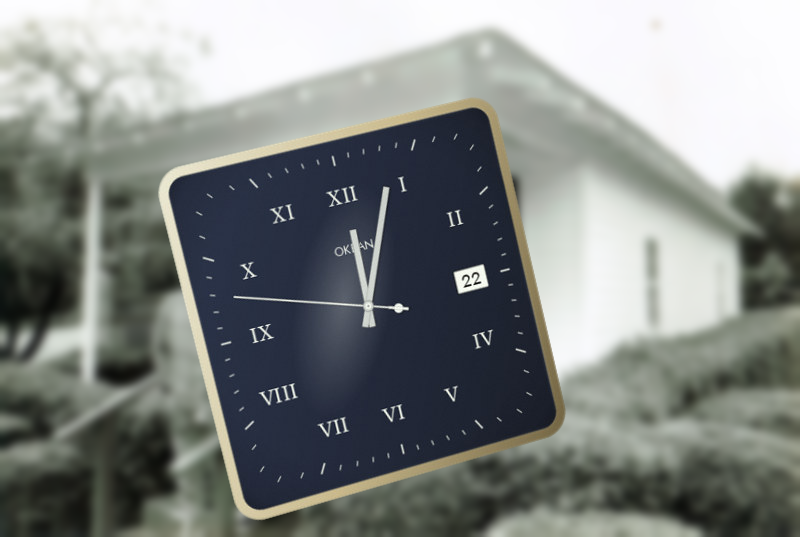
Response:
12.03.48
